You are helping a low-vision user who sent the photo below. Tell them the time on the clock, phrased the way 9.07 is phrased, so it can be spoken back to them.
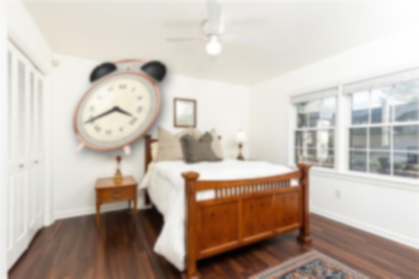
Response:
3.40
